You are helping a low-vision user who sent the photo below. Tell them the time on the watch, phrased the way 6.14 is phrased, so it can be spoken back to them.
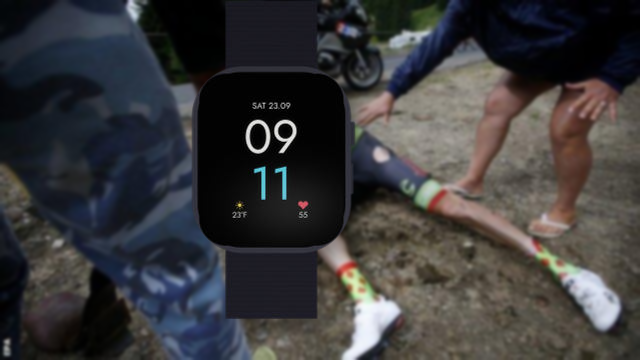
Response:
9.11
